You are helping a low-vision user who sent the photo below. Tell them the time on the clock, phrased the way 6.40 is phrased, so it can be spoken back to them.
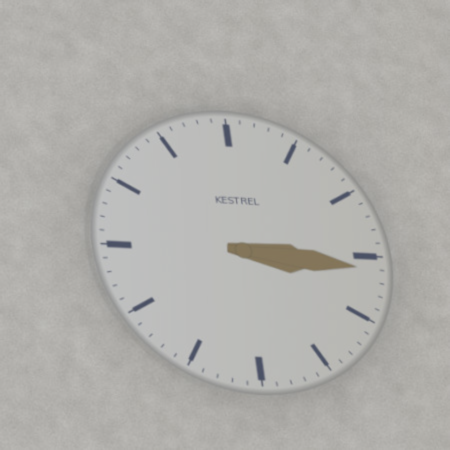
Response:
3.16
